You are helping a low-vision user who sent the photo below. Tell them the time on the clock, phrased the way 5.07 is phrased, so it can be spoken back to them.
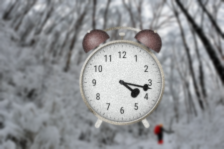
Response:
4.17
